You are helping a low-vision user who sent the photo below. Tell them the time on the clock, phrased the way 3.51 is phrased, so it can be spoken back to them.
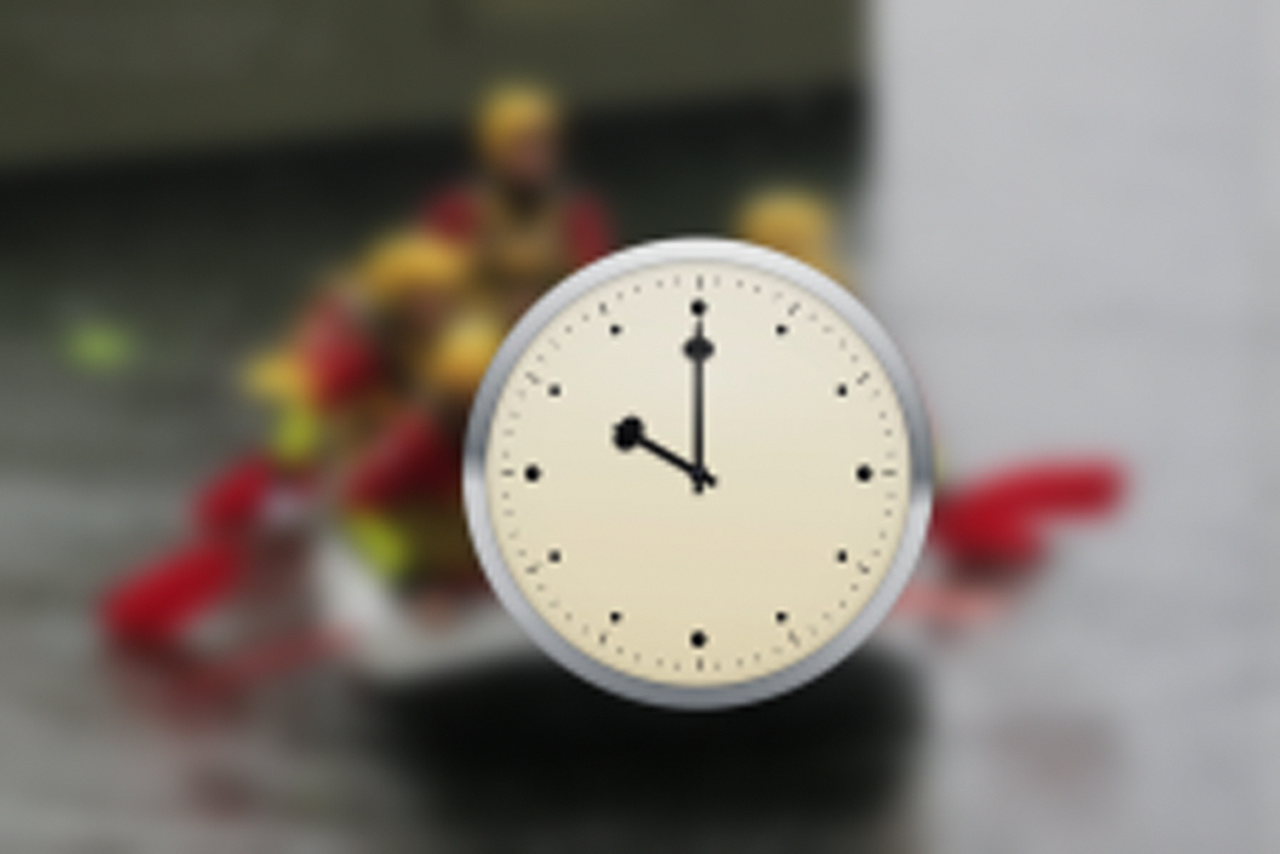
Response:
10.00
